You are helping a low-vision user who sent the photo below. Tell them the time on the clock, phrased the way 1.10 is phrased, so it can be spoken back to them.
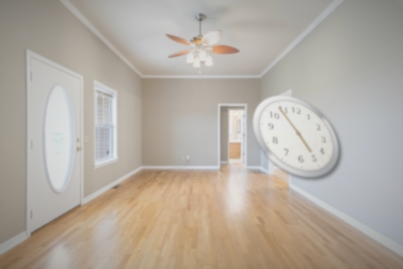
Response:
4.54
